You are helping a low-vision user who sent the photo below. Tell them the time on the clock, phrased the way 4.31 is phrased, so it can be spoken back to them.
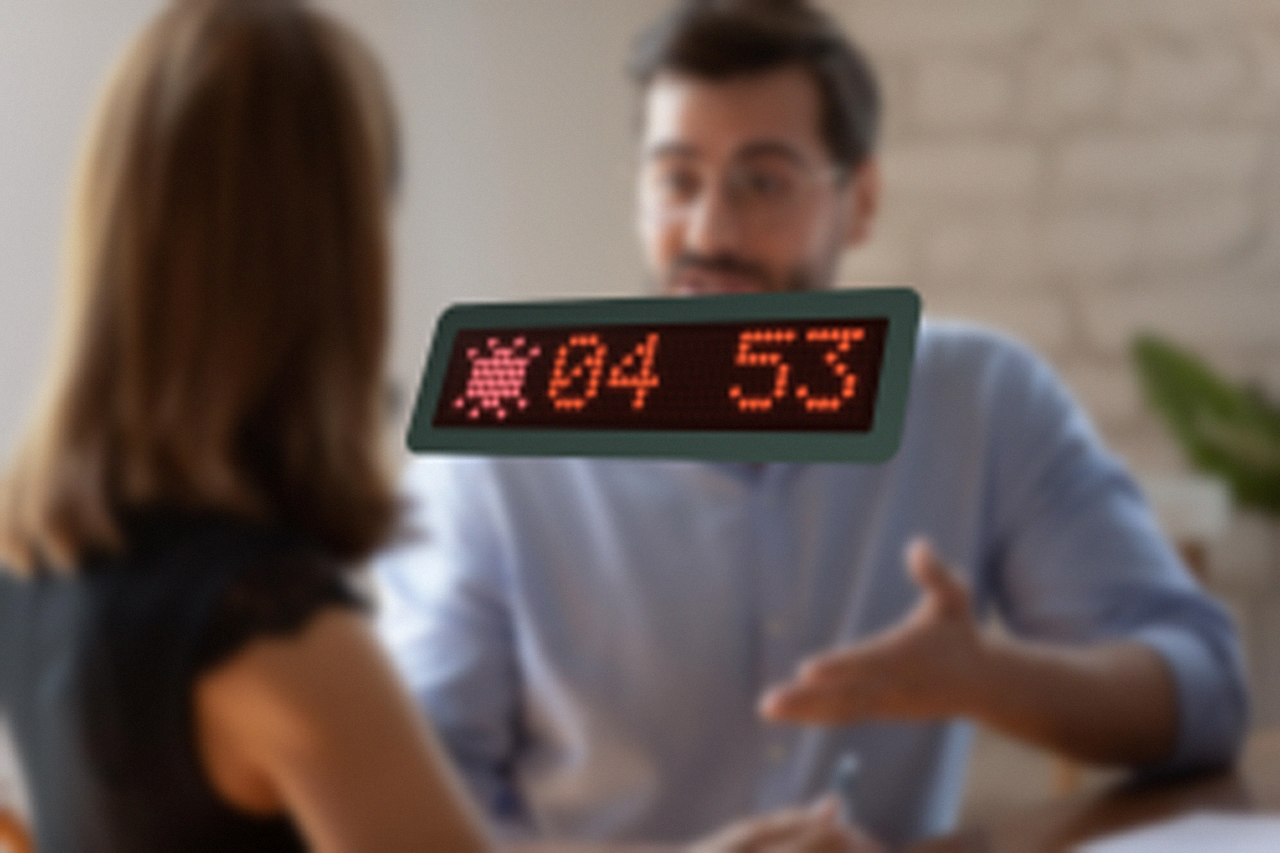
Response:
4.53
